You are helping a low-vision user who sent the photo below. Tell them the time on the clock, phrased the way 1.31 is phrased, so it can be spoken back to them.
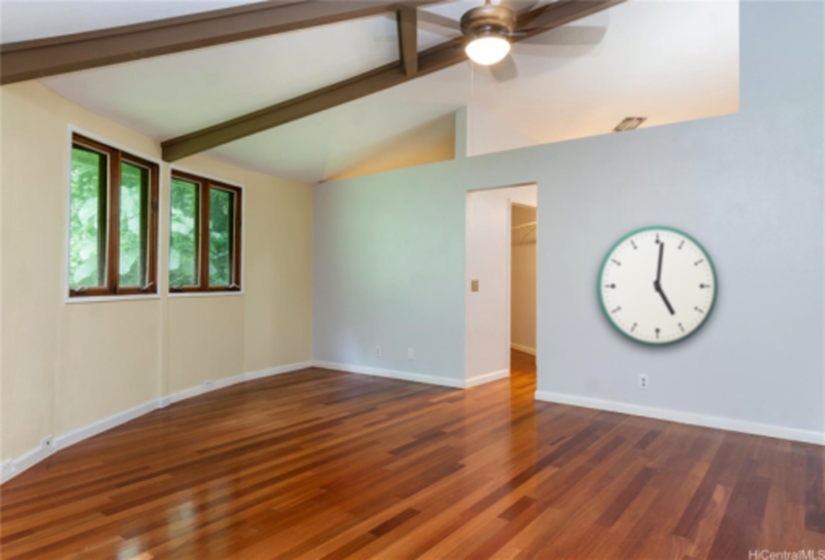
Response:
5.01
